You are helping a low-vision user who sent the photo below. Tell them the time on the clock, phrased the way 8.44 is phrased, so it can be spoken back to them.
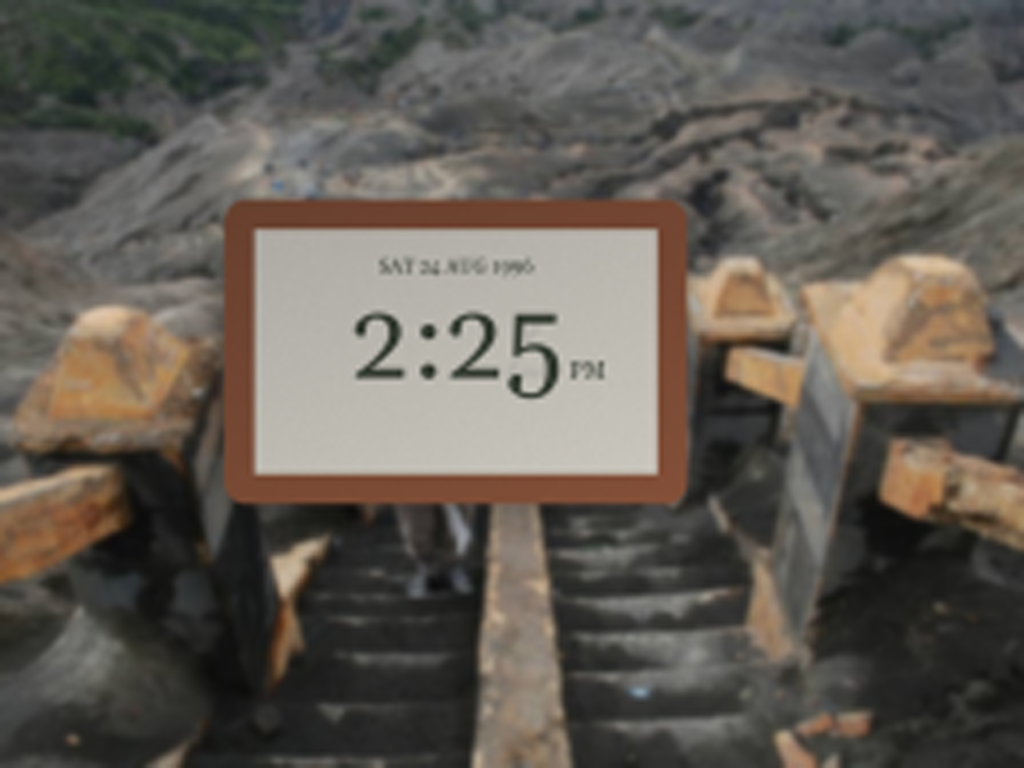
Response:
2.25
